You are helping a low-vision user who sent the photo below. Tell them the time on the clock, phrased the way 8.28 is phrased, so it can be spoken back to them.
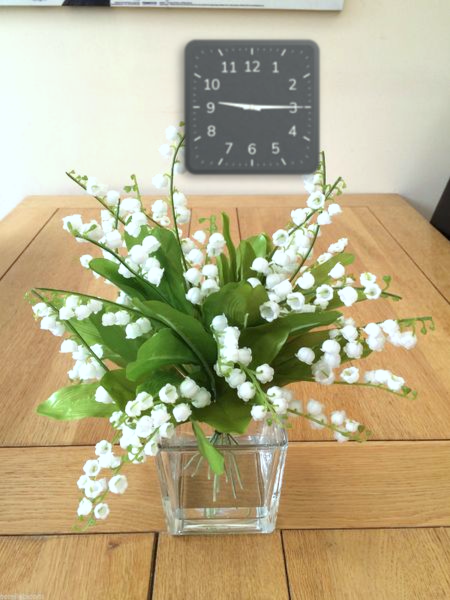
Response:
9.15
